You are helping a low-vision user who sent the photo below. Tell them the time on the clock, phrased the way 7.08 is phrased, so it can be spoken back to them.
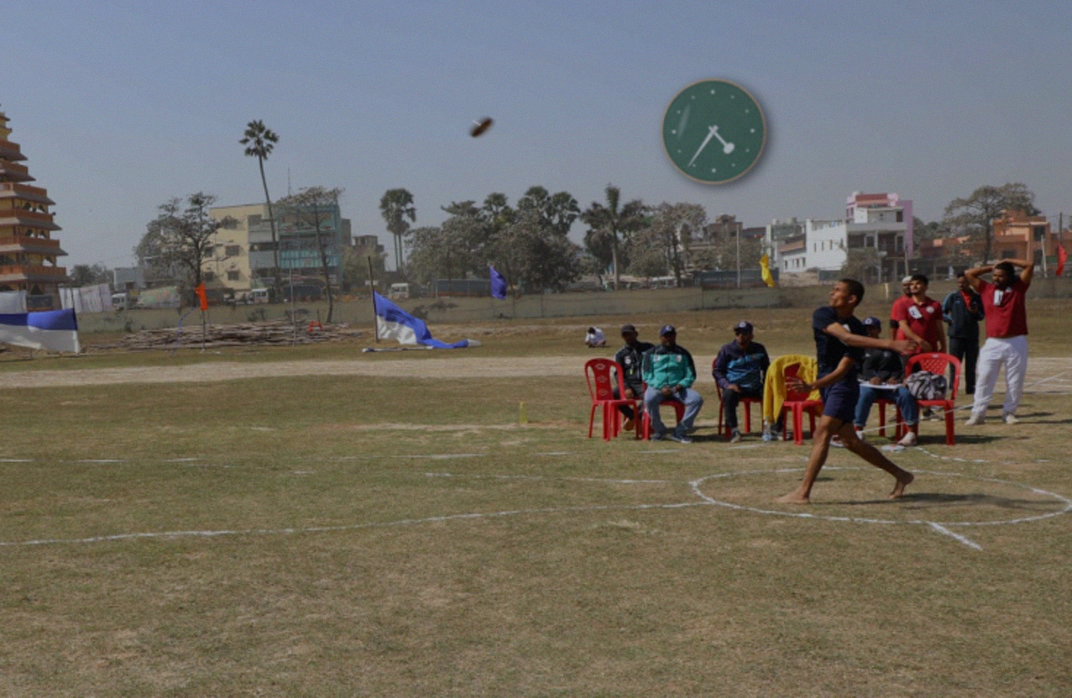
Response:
4.36
